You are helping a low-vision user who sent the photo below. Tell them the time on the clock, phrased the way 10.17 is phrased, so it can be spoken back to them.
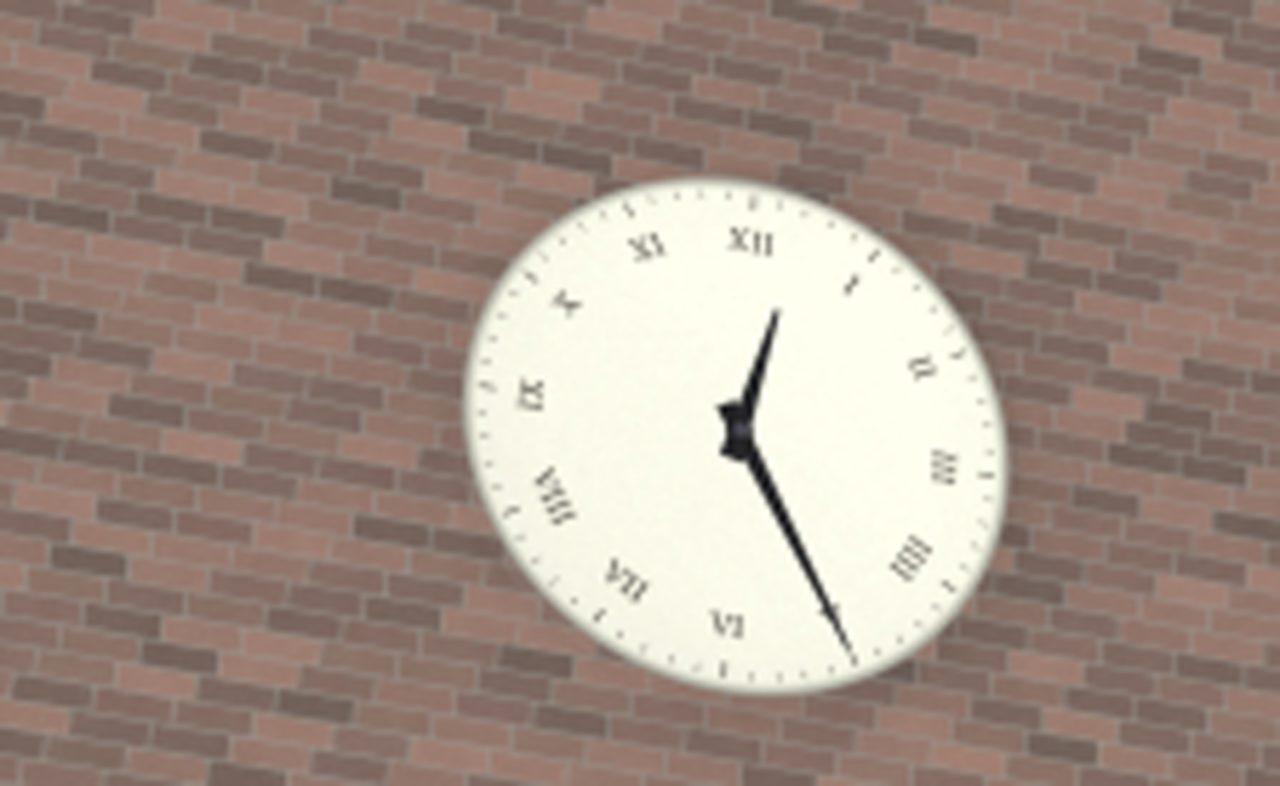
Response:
12.25
